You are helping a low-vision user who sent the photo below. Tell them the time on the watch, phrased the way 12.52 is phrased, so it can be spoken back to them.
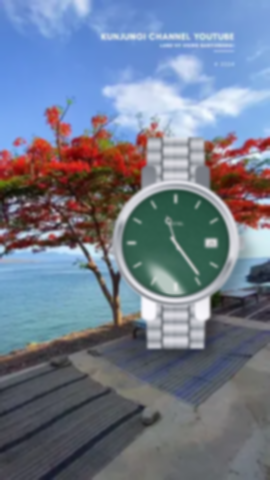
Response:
11.24
